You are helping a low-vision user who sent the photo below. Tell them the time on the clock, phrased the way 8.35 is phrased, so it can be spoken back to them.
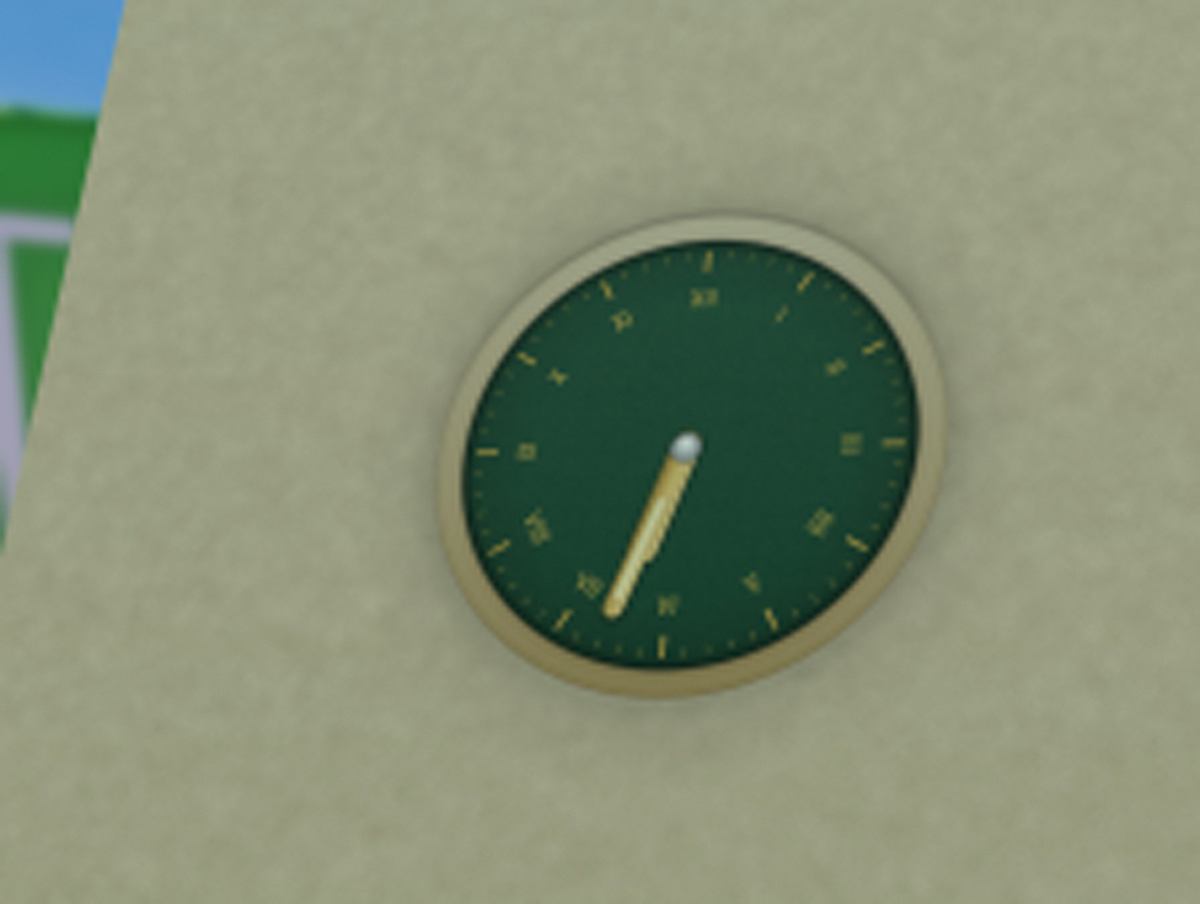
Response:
6.33
